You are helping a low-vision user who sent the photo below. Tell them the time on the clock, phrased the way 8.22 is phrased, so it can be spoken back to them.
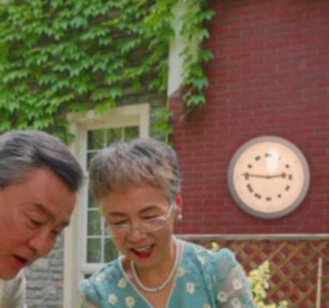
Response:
2.46
